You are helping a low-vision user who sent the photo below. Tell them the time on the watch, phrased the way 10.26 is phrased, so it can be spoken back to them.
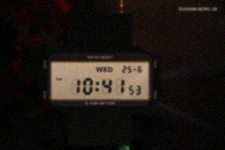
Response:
10.41
